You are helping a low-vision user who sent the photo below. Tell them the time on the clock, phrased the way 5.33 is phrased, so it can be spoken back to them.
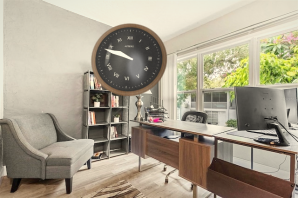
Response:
9.48
